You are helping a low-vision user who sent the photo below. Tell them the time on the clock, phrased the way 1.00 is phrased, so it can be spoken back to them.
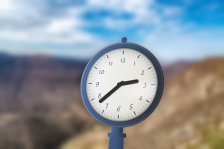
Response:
2.38
